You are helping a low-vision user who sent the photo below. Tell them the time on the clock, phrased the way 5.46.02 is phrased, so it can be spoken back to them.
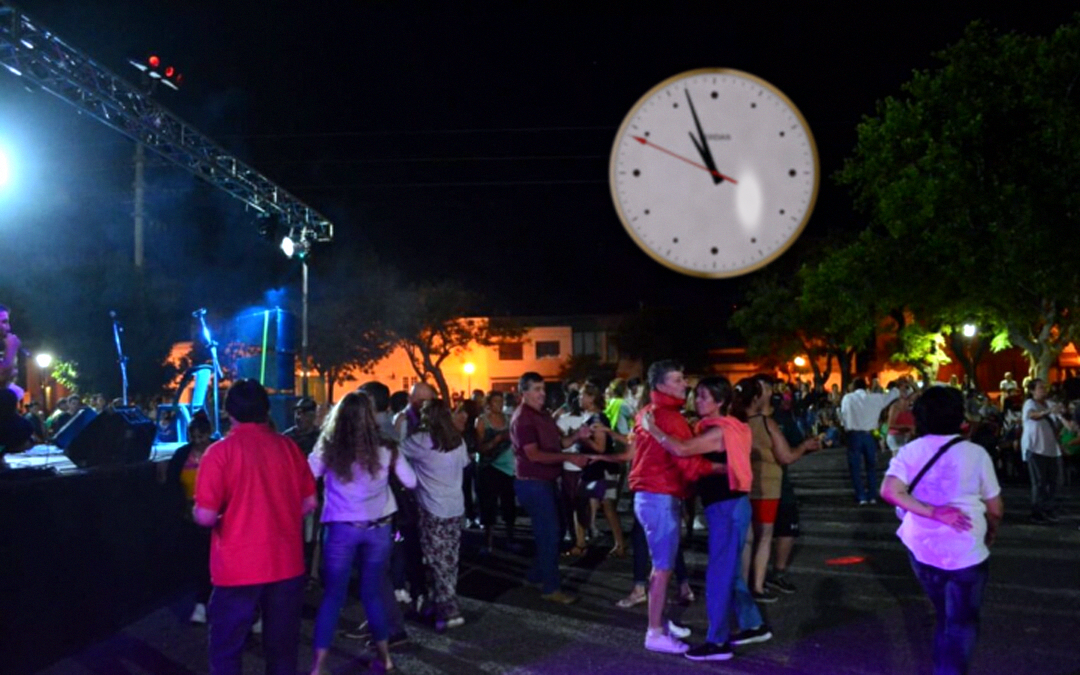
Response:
10.56.49
